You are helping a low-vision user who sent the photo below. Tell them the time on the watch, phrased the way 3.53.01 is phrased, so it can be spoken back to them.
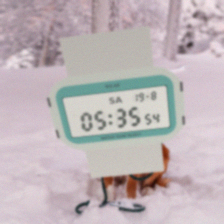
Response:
5.35.54
